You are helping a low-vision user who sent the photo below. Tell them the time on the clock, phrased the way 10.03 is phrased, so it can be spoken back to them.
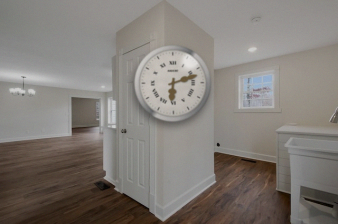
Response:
6.12
